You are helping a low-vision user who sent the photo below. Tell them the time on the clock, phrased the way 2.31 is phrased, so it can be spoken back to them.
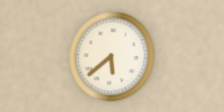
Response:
5.38
